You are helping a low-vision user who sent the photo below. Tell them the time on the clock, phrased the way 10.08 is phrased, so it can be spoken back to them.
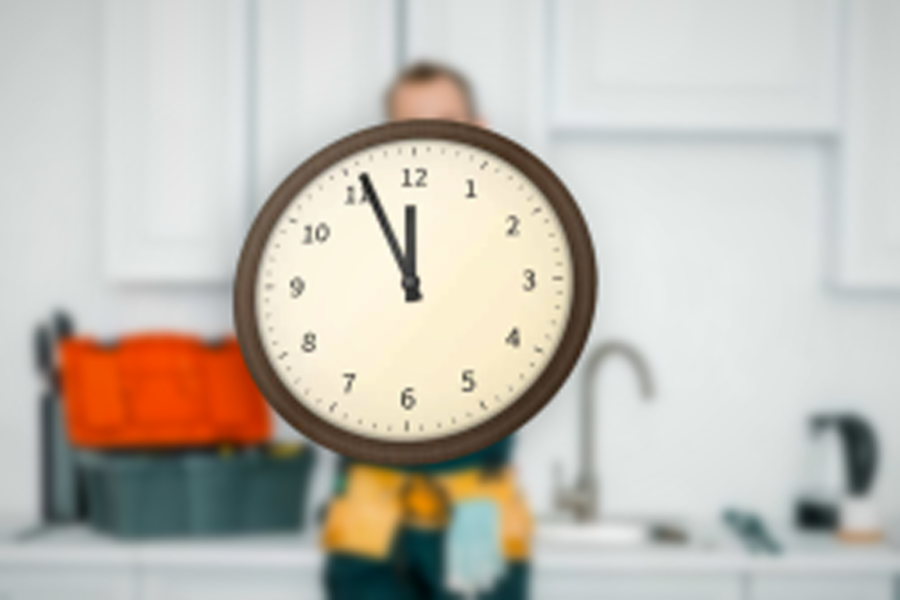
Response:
11.56
